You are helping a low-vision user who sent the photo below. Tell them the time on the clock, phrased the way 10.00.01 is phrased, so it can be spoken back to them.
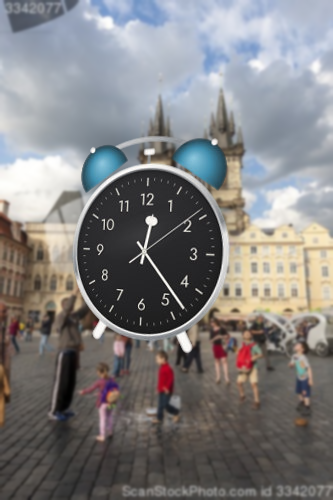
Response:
12.23.09
